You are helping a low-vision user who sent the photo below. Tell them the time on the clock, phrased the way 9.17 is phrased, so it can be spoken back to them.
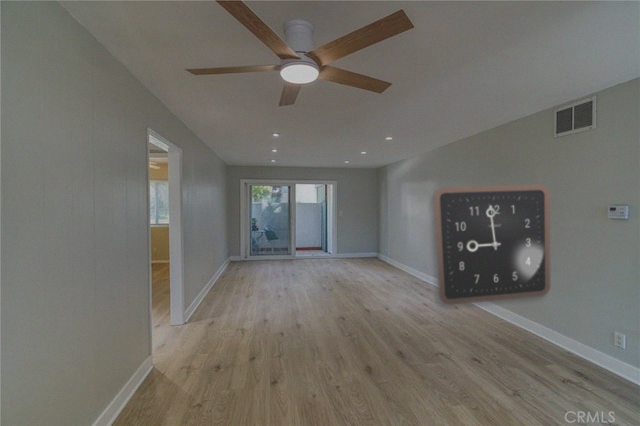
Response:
8.59
